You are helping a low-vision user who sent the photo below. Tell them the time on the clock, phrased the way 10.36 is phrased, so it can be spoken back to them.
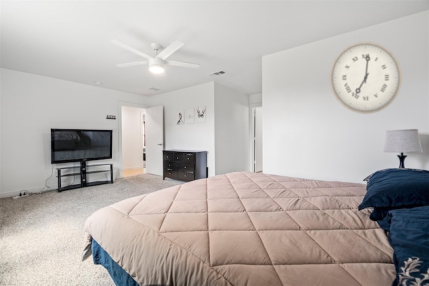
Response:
7.01
